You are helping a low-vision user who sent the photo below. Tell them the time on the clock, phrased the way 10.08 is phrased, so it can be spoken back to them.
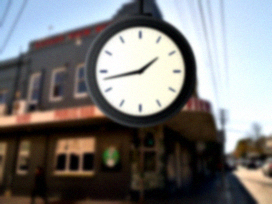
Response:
1.43
